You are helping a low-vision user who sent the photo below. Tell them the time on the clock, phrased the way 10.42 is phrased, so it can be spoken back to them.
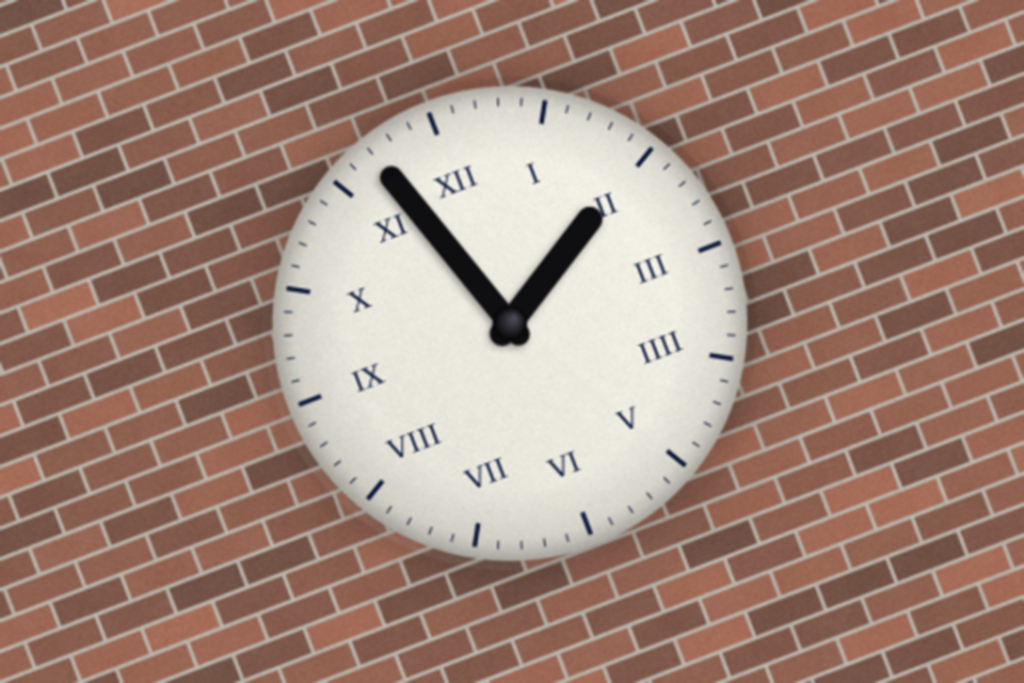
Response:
1.57
